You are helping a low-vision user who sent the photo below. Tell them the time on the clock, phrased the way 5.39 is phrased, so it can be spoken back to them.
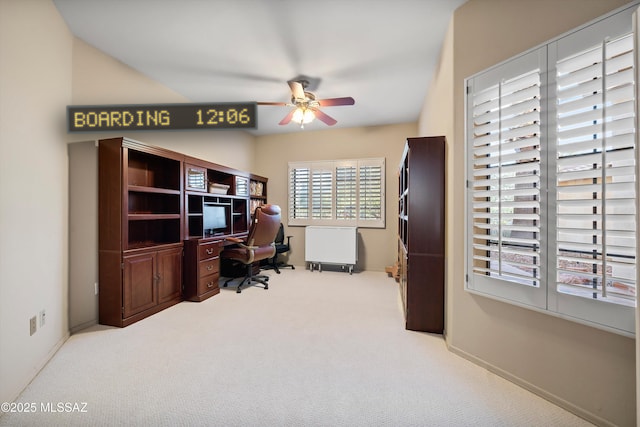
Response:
12.06
